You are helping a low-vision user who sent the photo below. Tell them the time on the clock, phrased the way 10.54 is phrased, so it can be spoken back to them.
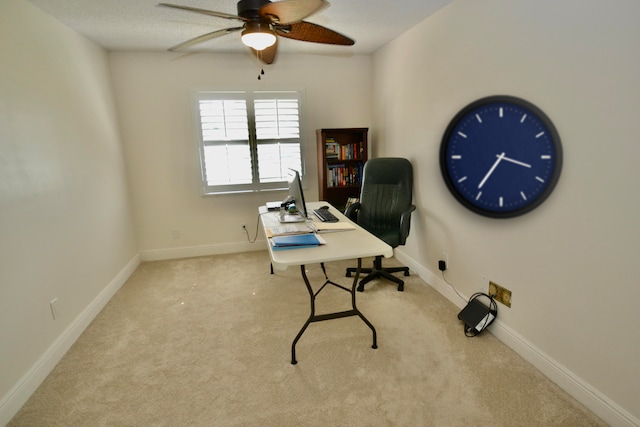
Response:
3.36
